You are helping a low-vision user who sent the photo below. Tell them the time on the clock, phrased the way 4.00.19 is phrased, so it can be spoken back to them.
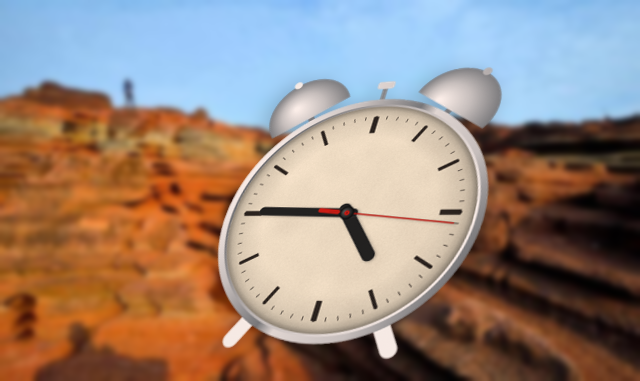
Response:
4.45.16
